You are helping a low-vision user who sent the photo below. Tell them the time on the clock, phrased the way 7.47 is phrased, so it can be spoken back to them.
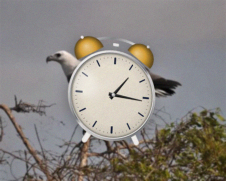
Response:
1.16
